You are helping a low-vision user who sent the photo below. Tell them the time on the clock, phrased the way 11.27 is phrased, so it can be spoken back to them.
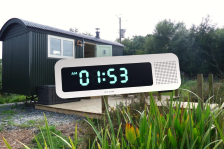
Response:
1.53
